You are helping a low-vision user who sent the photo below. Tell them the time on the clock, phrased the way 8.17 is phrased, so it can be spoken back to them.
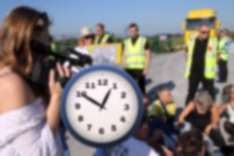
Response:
12.50
